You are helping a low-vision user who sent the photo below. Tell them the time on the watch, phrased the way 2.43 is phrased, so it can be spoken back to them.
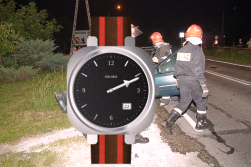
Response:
2.11
